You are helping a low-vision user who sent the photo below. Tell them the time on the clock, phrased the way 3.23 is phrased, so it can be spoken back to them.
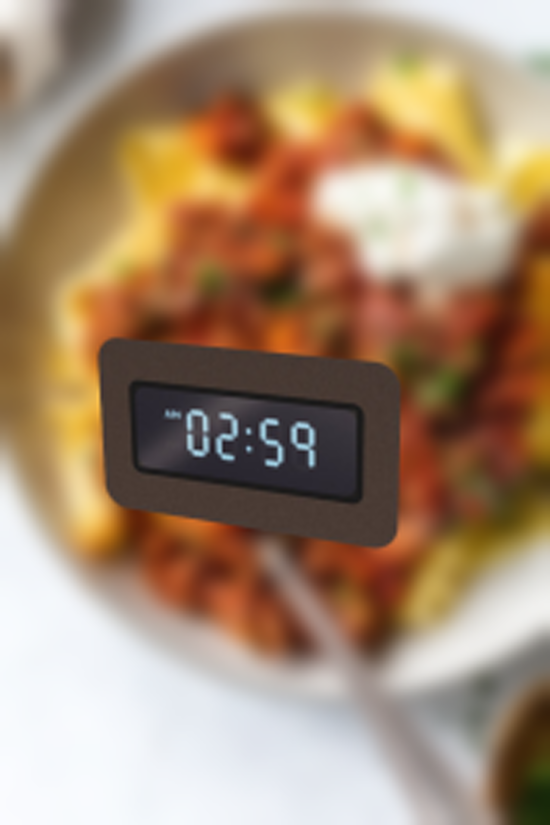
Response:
2.59
